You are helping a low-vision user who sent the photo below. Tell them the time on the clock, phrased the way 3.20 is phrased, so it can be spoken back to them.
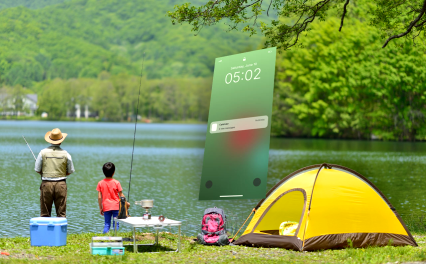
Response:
5.02
